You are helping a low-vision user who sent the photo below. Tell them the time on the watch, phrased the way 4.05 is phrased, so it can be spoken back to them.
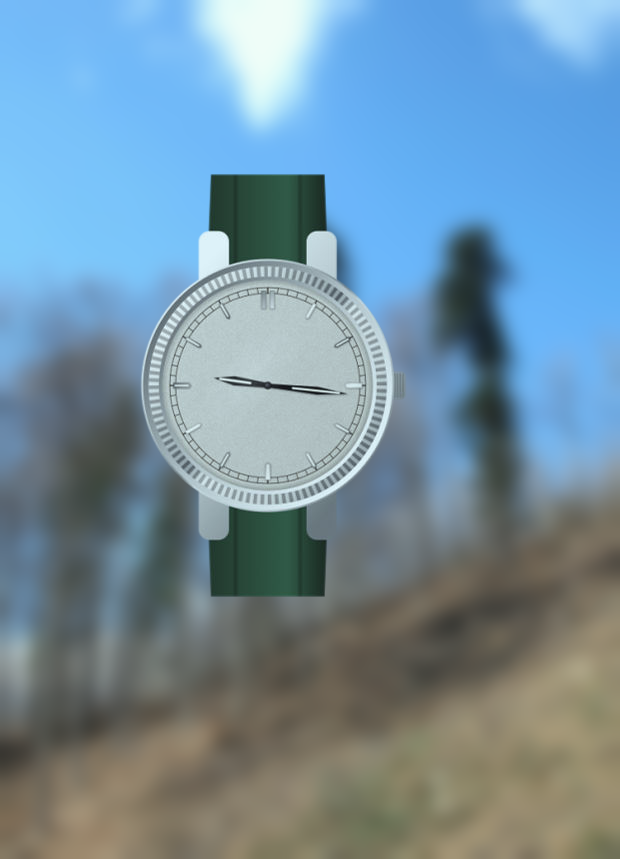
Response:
9.16
